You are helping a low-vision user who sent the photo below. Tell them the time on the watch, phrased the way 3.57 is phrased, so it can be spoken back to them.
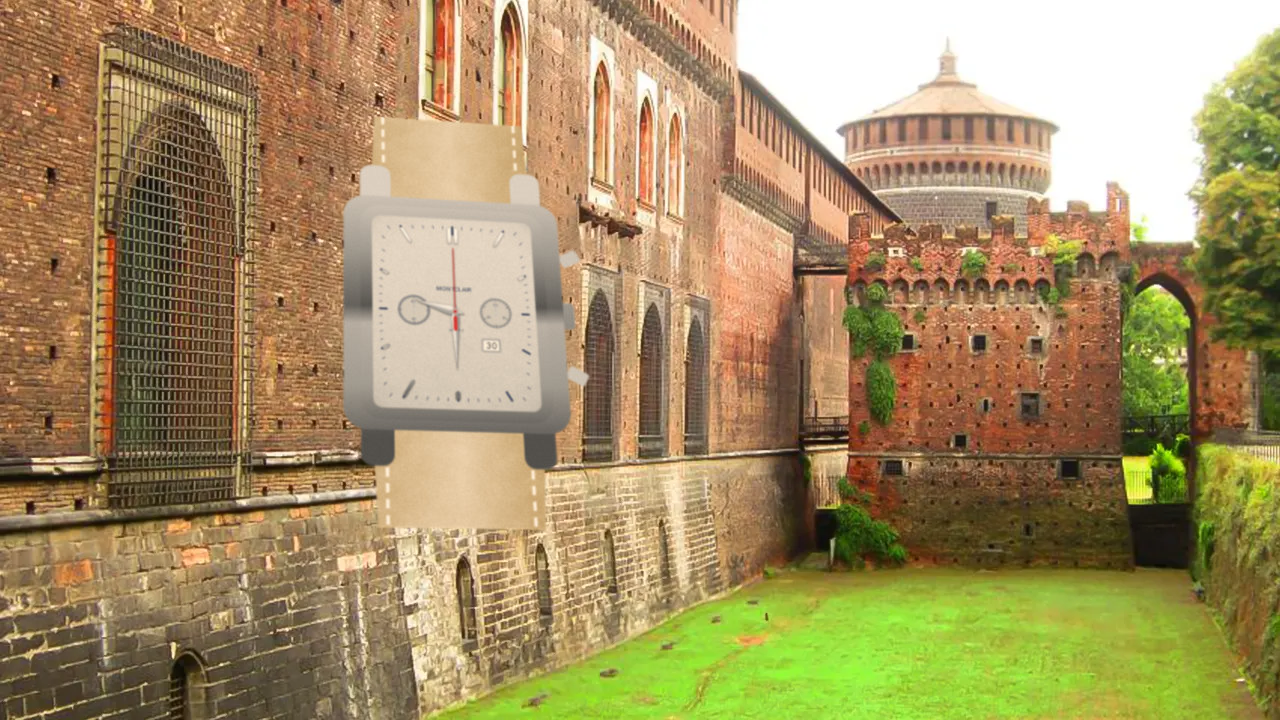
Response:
9.30
